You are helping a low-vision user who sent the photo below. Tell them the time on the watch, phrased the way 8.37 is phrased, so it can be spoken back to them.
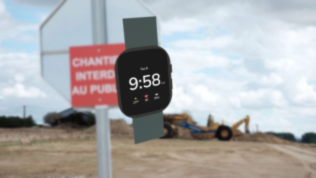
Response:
9.58
